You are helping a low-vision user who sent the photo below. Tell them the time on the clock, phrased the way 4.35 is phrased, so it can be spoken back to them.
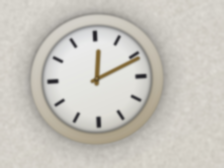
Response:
12.11
